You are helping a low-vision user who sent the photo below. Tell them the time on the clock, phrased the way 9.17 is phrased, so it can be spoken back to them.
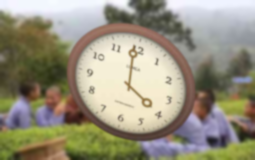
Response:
3.59
